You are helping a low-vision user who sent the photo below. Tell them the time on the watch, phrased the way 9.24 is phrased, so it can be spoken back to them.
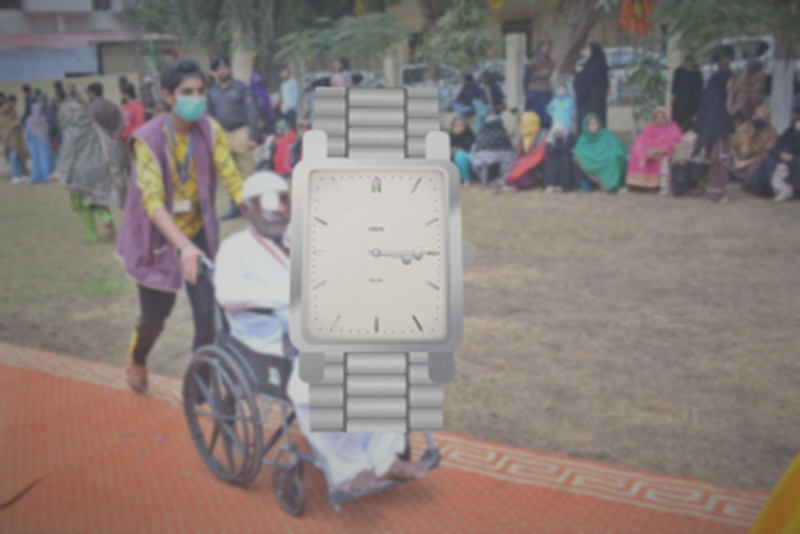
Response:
3.15
